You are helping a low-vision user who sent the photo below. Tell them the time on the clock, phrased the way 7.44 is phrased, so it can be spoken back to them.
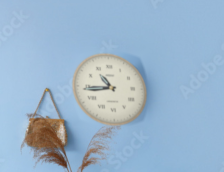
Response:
10.44
